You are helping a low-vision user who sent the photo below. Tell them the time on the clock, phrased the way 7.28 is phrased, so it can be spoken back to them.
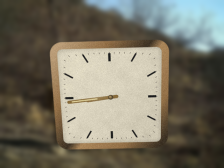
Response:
8.44
